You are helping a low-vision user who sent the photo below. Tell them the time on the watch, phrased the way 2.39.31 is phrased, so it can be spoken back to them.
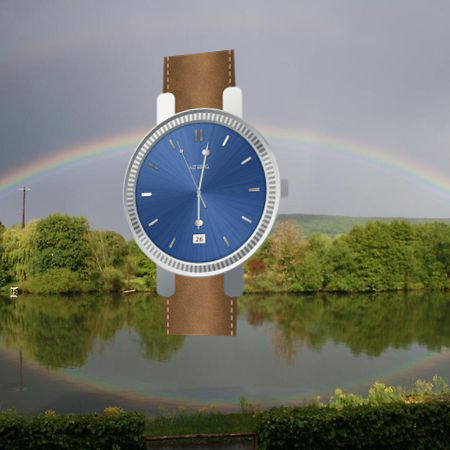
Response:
6.01.56
